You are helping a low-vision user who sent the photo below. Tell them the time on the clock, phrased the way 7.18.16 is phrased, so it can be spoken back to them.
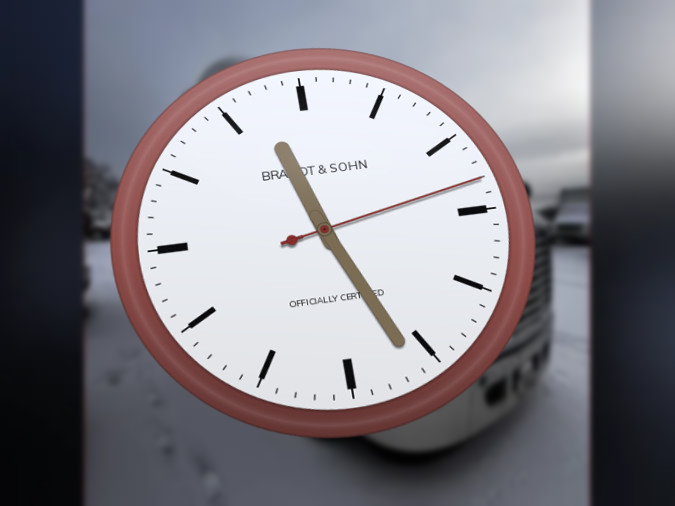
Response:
11.26.13
